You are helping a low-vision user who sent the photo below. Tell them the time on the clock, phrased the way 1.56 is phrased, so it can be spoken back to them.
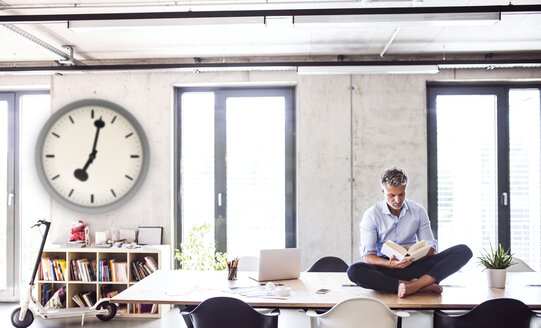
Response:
7.02
